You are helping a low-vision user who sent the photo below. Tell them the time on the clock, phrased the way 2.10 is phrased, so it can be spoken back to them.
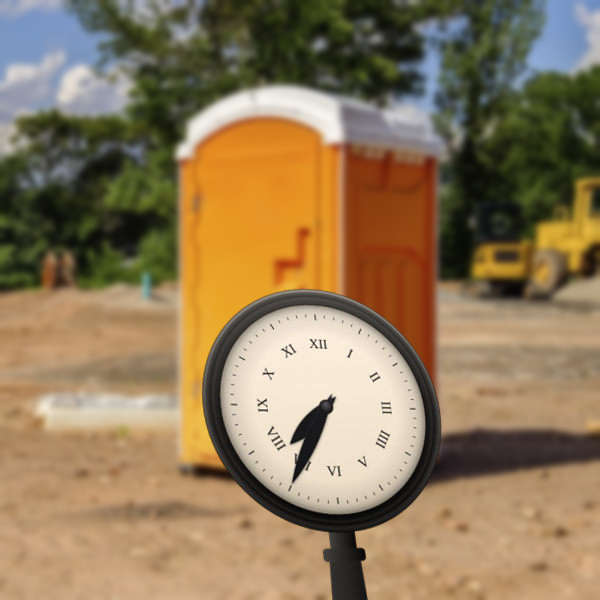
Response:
7.35
